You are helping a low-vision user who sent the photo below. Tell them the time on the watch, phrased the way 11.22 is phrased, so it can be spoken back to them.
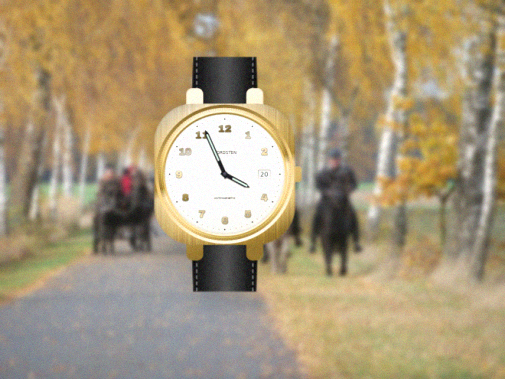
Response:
3.56
